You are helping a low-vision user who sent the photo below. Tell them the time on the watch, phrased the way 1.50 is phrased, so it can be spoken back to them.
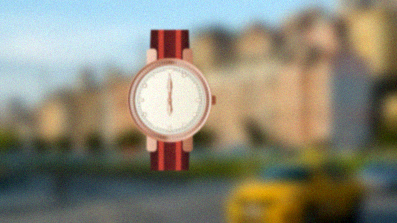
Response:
6.00
